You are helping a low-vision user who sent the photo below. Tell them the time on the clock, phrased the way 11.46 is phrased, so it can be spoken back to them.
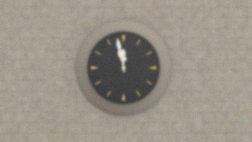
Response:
11.58
